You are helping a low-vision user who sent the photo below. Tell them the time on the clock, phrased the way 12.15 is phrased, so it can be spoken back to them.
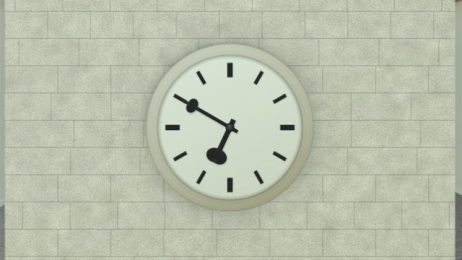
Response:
6.50
